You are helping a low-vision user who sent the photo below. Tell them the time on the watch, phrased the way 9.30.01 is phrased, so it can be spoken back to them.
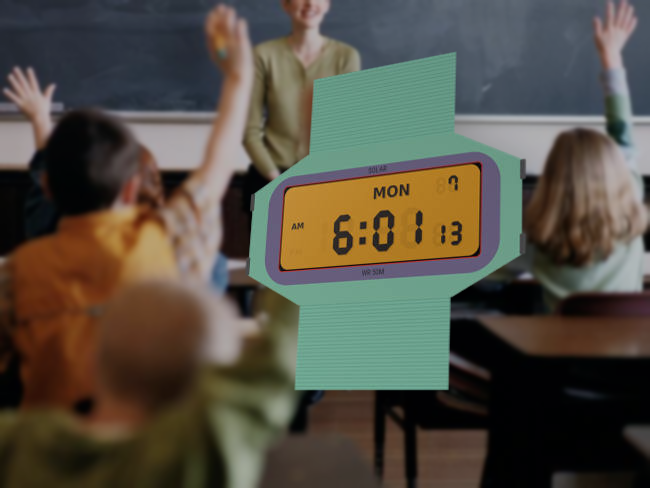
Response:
6.01.13
